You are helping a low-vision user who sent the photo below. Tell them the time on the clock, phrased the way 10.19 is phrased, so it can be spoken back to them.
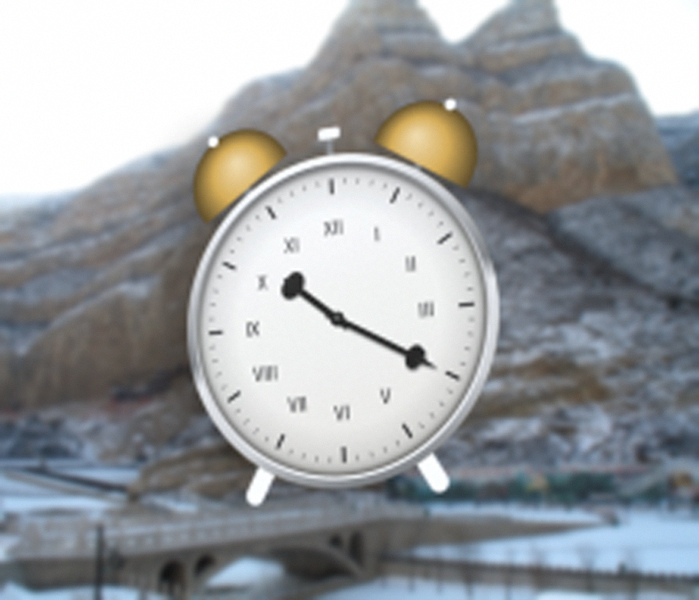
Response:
10.20
